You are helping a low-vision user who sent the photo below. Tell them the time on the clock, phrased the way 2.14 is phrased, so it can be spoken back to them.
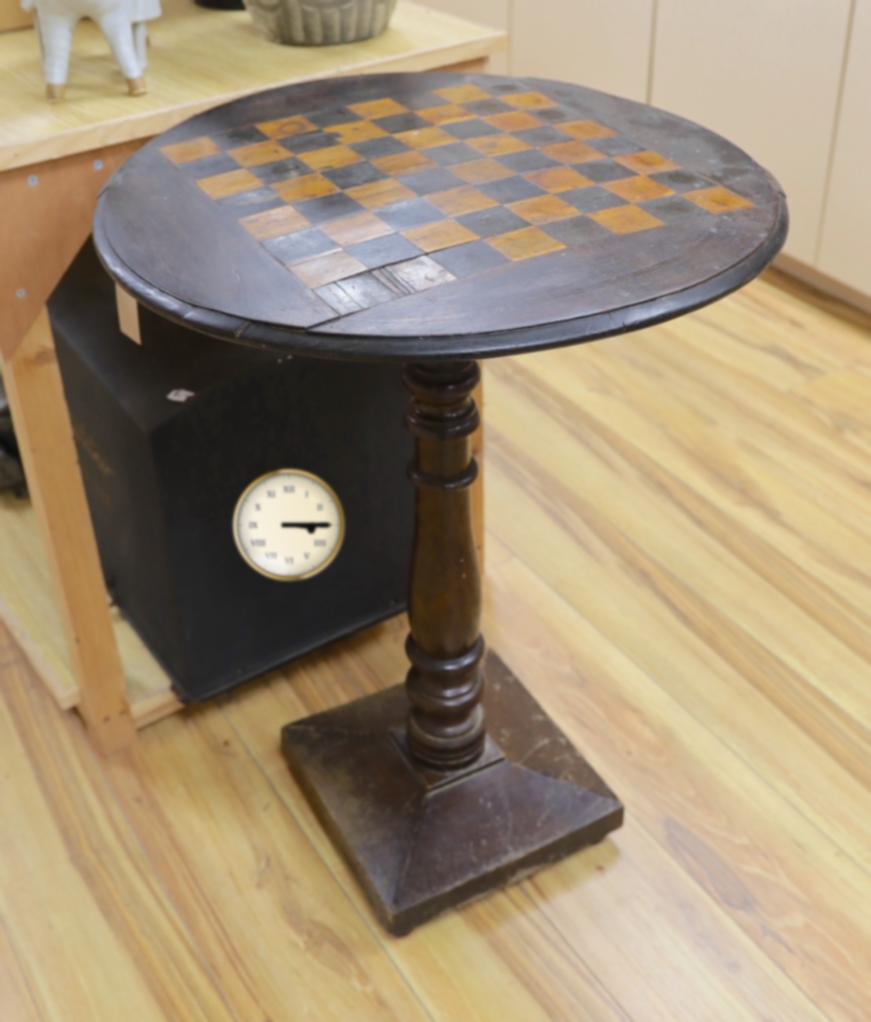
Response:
3.15
